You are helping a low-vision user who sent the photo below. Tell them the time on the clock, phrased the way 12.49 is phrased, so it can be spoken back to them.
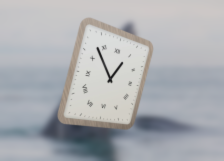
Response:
12.53
